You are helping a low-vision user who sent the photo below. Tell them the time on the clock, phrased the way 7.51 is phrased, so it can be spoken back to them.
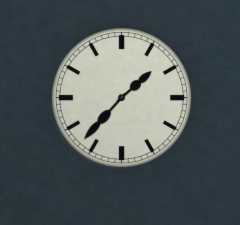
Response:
1.37
